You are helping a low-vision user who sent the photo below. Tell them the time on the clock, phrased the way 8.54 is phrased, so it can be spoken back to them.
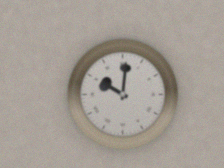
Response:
10.01
